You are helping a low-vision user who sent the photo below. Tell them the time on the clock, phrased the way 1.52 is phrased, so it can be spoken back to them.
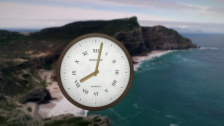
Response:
8.02
